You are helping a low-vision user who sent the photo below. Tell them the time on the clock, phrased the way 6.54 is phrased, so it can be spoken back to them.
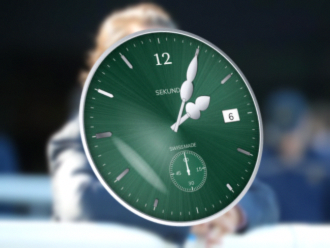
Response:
2.05
